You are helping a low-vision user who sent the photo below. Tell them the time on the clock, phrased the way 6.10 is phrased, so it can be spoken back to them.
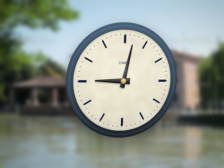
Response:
9.02
